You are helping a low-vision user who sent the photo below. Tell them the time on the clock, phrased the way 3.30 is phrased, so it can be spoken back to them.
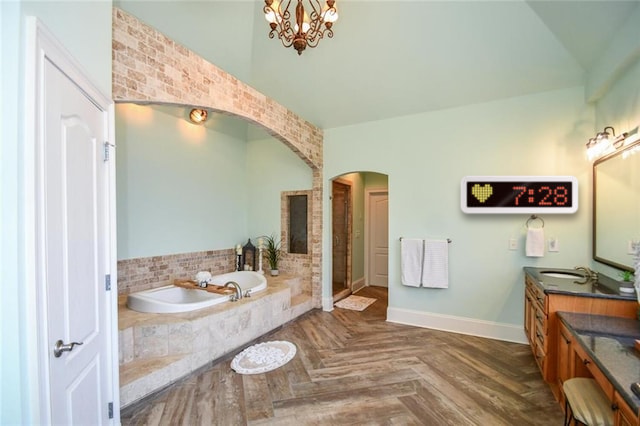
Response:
7.28
